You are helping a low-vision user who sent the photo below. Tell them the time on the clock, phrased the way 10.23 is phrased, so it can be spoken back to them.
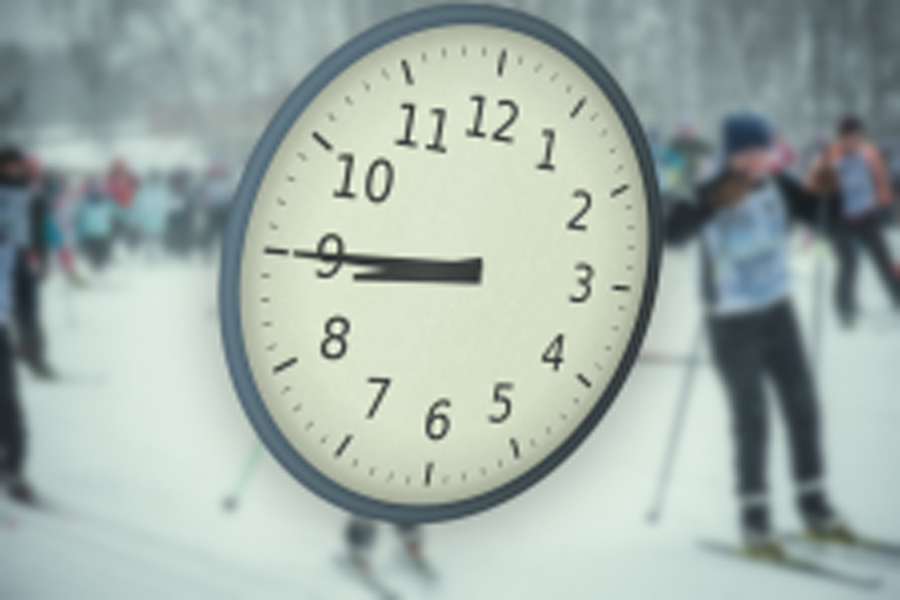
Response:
8.45
